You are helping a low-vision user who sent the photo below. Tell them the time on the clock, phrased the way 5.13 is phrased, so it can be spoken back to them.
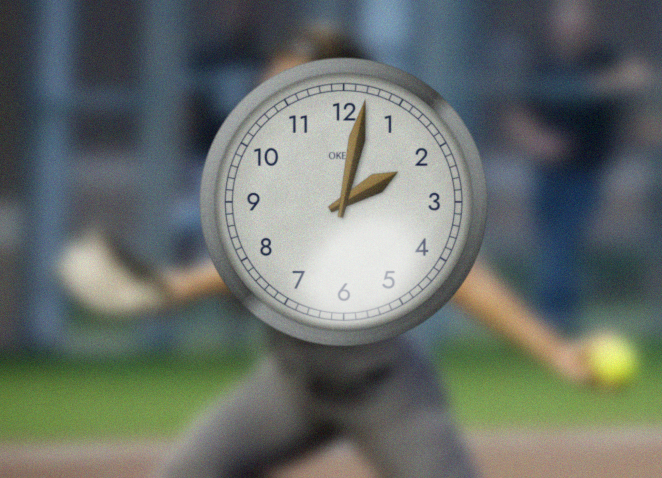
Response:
2.02
